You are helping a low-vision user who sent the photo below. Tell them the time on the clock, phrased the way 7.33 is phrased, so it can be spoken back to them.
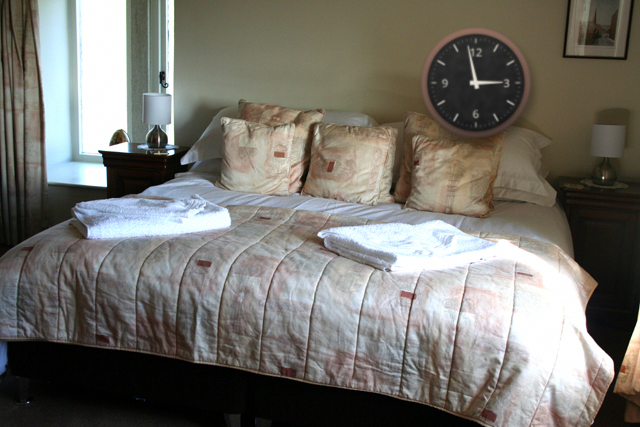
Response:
2.58
